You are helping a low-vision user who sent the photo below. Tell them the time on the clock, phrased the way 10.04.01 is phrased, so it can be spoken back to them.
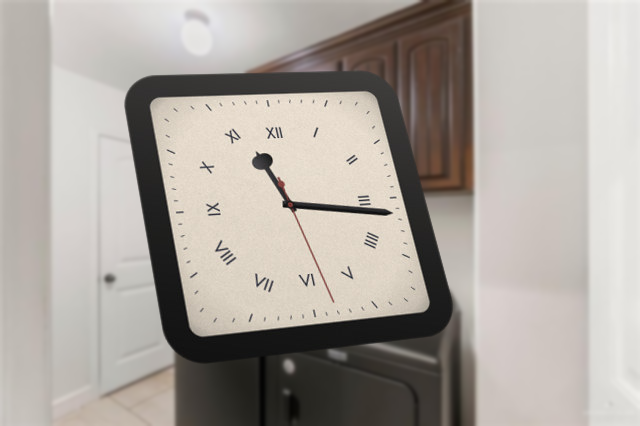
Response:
11.16.28
